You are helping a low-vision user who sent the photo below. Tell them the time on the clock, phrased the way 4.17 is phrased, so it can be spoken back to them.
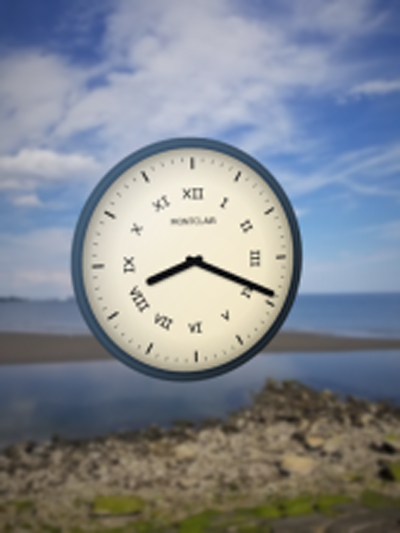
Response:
8.19
